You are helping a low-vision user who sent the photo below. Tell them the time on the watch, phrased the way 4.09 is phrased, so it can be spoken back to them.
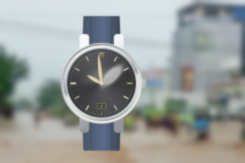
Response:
9.59
